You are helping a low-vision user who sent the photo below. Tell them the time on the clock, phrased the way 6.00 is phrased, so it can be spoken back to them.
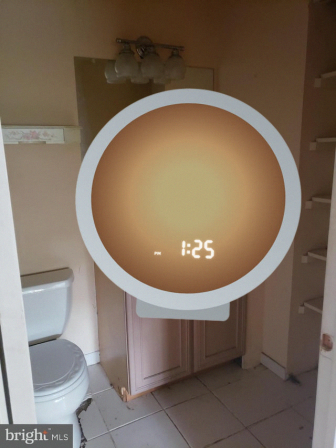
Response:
1.25
